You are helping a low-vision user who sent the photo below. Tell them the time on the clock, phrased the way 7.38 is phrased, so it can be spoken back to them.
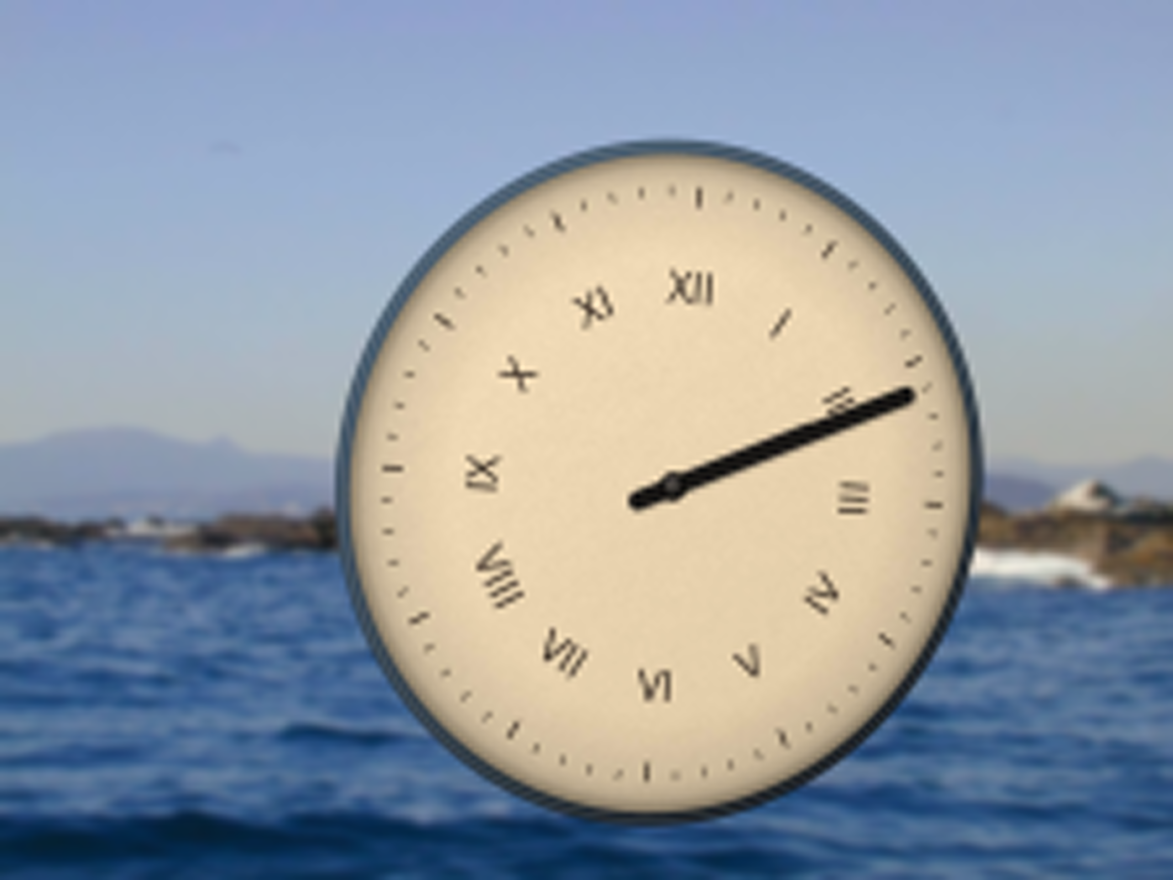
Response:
2.11
